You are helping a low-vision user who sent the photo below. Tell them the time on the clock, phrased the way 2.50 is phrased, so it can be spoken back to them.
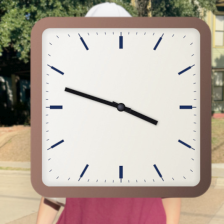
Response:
3.48
